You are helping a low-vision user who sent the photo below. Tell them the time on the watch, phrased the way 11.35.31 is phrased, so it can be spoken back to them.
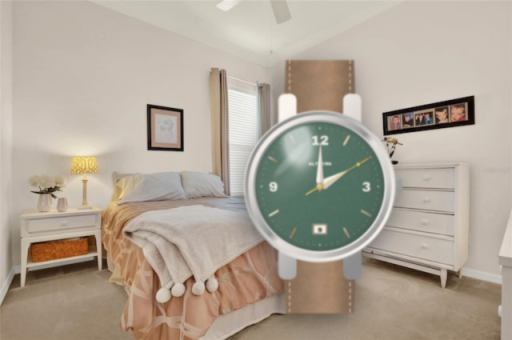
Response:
2.00.10
